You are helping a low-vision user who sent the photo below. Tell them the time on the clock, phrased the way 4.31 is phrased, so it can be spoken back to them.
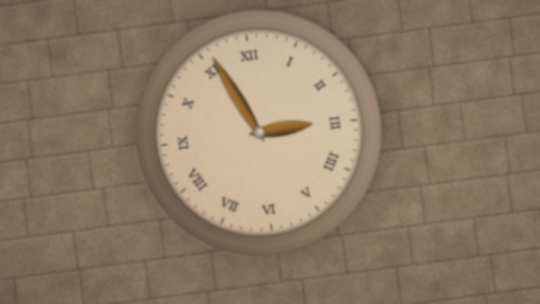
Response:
2.56
